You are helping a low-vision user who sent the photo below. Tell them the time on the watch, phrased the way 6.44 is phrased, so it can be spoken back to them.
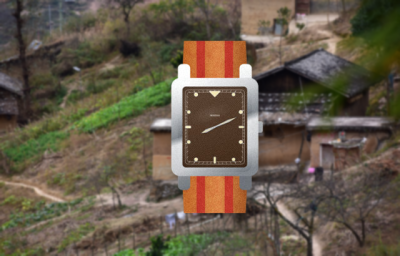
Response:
8.11
